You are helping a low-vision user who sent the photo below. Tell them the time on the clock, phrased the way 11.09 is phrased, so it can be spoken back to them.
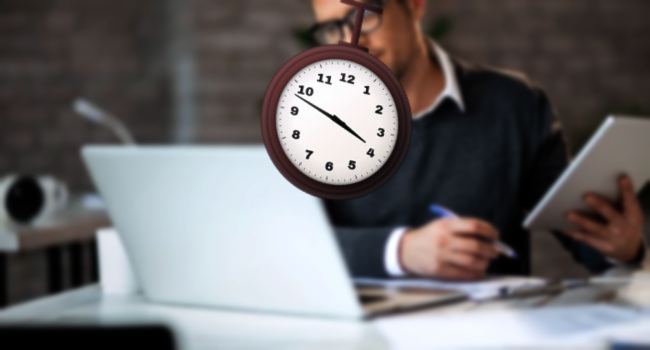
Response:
3.48
